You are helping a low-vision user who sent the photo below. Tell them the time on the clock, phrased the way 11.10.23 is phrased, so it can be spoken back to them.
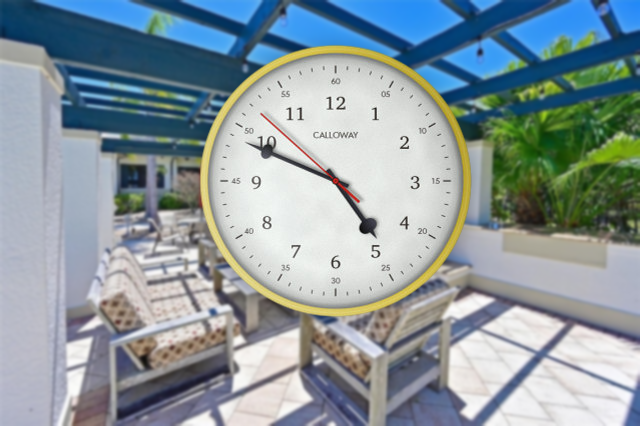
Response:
4.48.52
